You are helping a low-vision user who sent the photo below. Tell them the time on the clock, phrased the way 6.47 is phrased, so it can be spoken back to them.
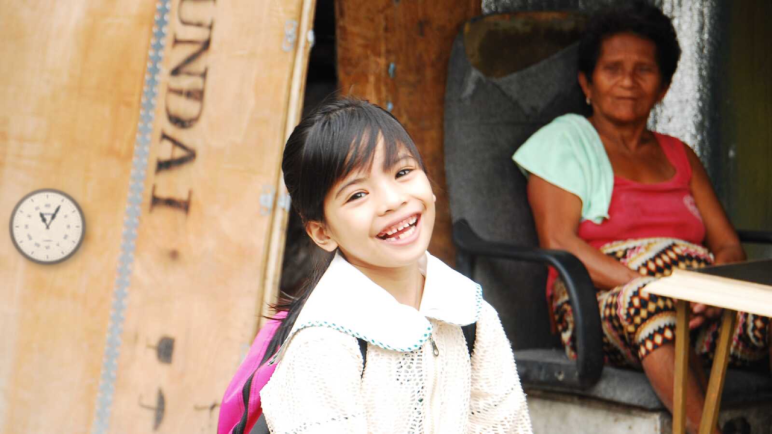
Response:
11.05
